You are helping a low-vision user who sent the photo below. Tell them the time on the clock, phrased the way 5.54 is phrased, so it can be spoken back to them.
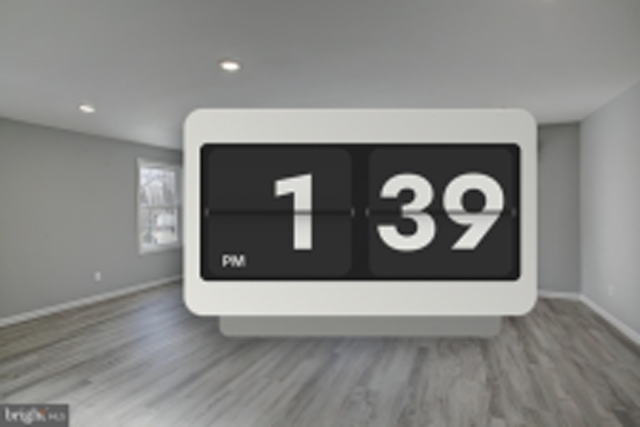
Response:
1.39
